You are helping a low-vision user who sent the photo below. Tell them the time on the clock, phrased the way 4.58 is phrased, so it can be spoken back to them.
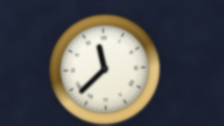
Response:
11.38
